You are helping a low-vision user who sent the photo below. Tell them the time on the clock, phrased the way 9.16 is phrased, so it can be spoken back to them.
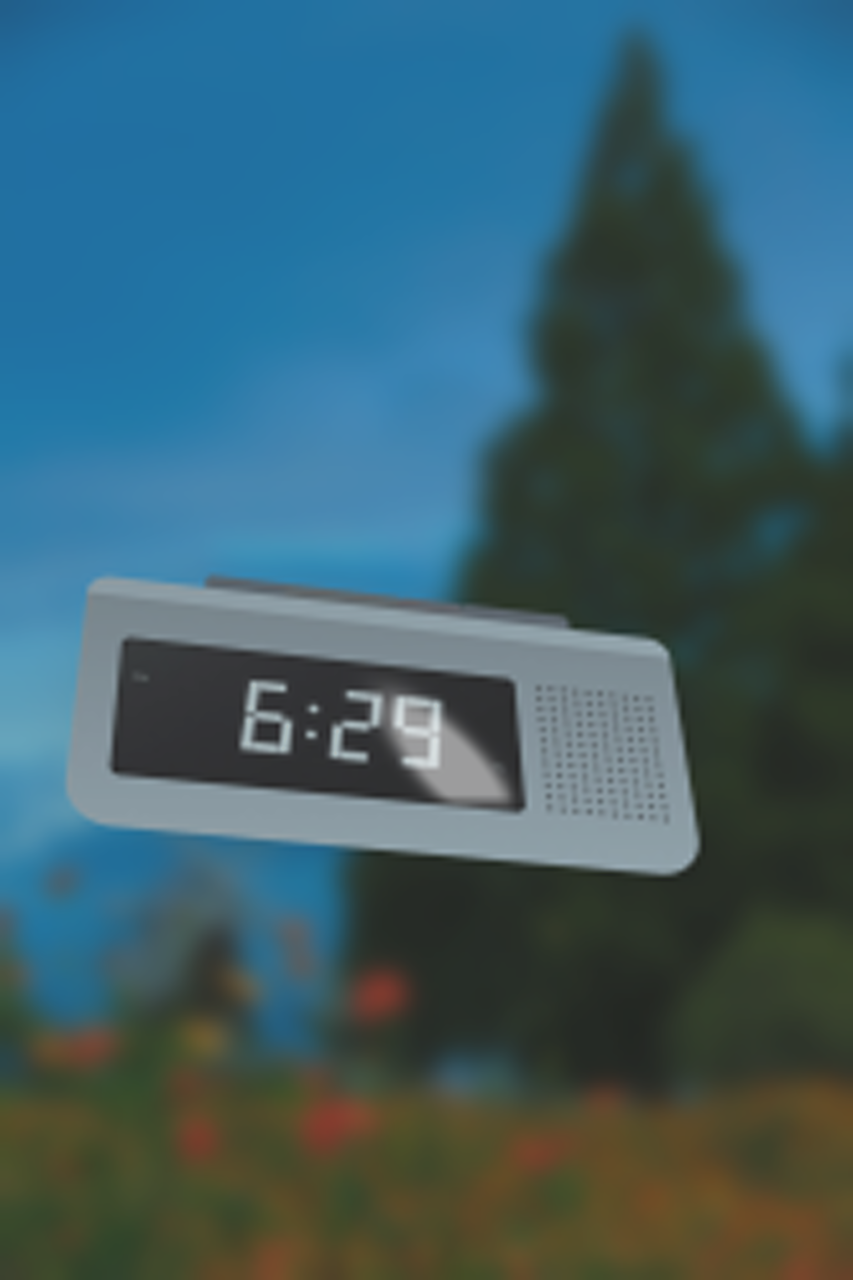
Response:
6.29
